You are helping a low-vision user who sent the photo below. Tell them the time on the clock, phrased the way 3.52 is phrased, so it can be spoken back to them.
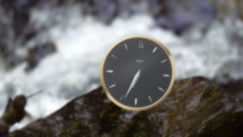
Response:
6.34
